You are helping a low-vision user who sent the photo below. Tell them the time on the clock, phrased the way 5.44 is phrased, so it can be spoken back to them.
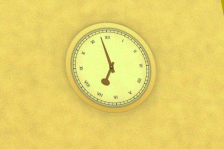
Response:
6.58
